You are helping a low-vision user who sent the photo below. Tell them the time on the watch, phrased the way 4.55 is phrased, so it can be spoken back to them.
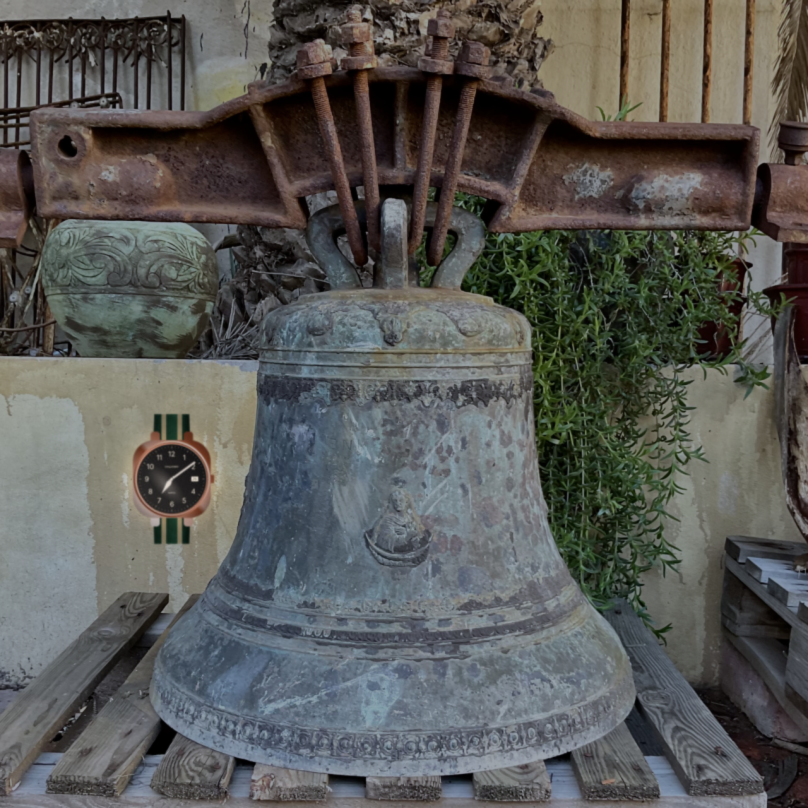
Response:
7.09
